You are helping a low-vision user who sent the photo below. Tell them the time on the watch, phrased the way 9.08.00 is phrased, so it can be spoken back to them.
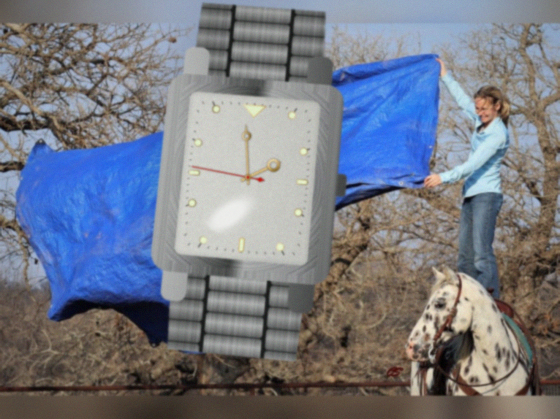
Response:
1.58.46
